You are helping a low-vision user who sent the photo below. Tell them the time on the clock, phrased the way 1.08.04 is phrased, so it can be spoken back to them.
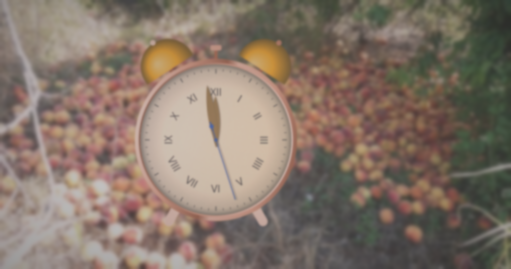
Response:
11.58.27
